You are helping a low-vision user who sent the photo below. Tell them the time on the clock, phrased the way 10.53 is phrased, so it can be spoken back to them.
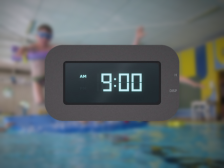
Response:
9.00
